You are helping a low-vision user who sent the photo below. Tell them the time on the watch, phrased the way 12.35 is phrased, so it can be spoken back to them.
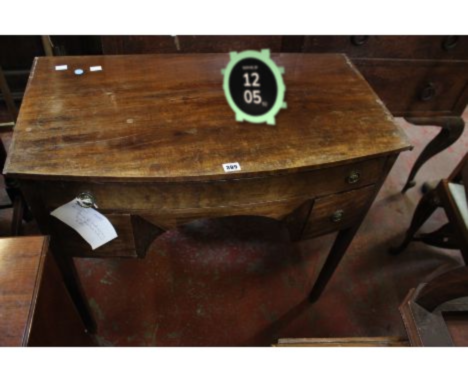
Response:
12.05
